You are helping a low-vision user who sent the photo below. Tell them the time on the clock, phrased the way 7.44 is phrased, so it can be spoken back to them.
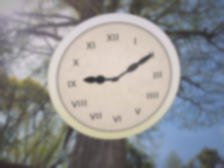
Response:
9.10
